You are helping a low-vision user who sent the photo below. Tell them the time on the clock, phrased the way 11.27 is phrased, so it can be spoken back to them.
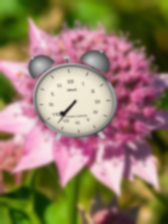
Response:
7.37
